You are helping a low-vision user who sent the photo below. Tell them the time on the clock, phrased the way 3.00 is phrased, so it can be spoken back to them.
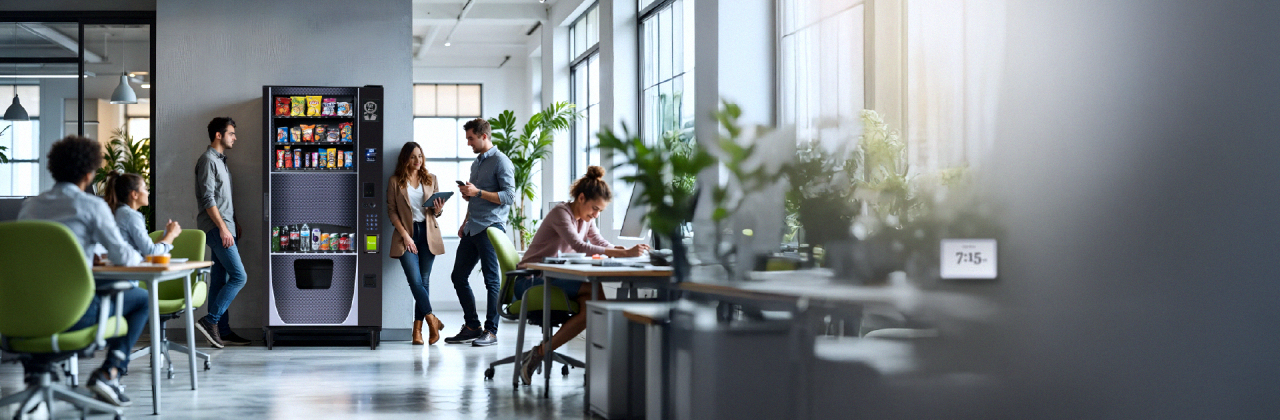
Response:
7.15
